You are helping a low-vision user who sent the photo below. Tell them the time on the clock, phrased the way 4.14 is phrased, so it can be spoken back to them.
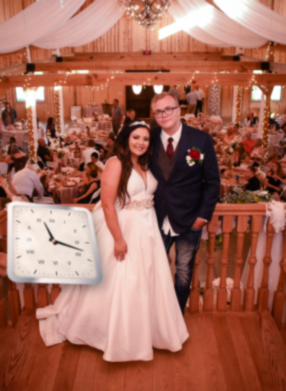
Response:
11.18
